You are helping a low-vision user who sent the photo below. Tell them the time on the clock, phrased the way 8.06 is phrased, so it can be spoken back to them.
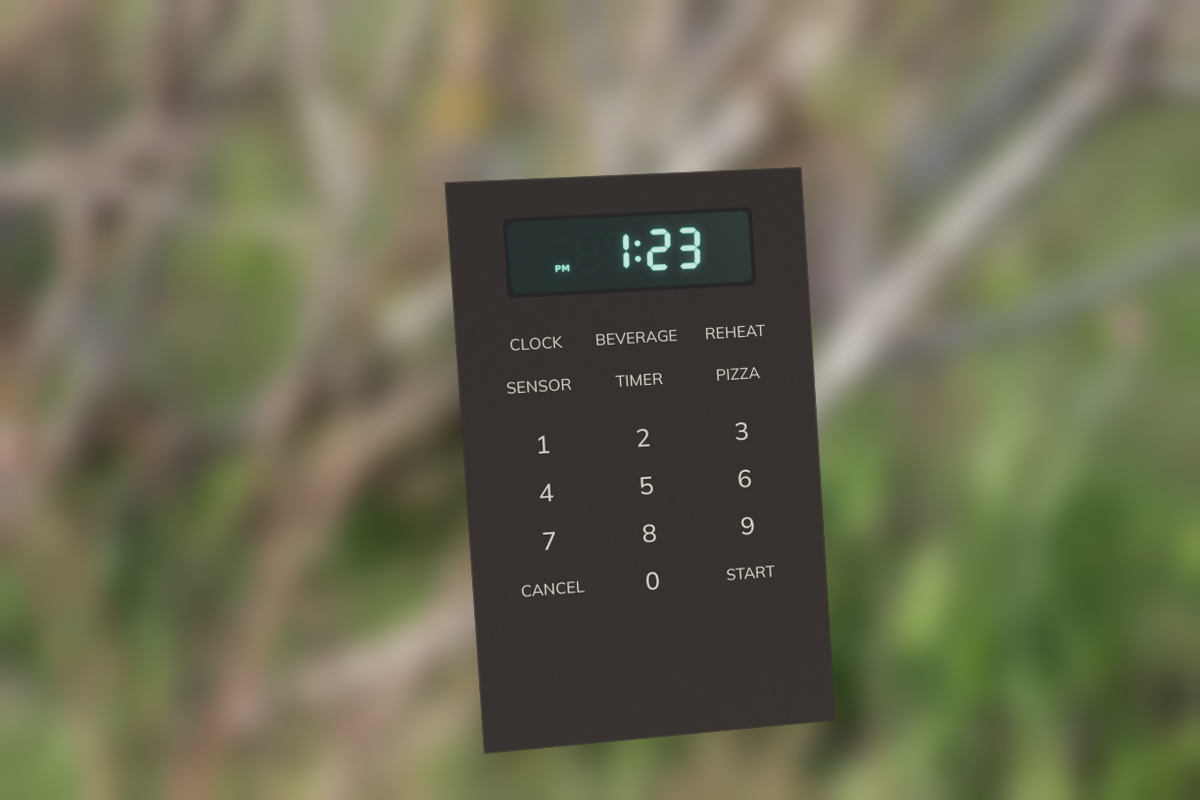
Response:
1.23
